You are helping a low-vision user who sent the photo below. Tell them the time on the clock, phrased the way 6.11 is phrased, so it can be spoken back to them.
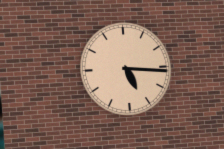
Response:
5.16
